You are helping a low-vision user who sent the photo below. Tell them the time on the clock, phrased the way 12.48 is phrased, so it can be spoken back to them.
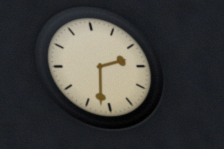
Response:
2.32
